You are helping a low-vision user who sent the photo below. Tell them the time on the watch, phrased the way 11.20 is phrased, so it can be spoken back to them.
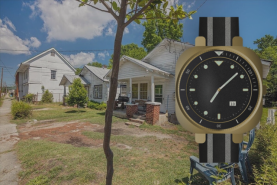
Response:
7.08
